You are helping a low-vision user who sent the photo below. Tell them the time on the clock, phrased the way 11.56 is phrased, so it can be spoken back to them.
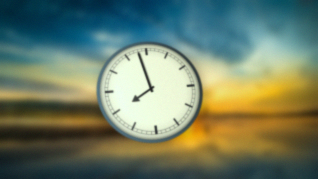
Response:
7.58
